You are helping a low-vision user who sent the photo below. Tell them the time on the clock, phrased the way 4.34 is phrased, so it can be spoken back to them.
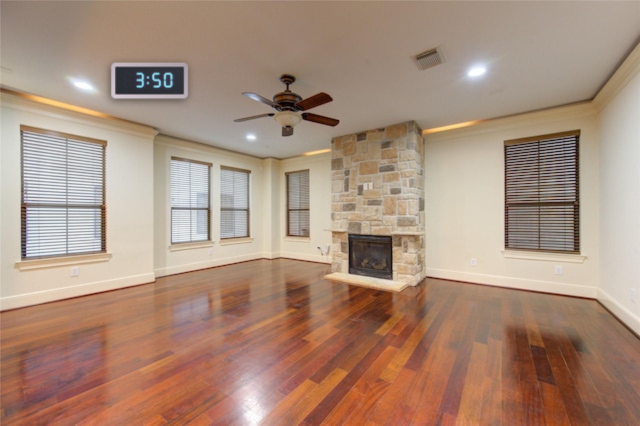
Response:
3.50
